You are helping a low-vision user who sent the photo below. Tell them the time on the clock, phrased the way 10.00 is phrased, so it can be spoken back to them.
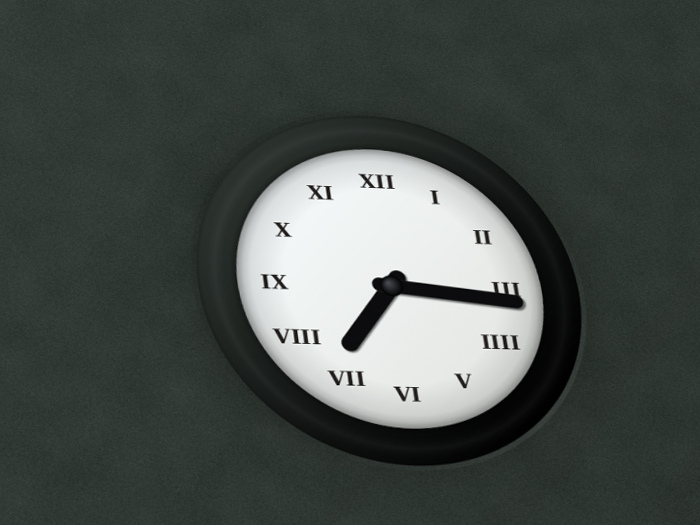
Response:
7.16
